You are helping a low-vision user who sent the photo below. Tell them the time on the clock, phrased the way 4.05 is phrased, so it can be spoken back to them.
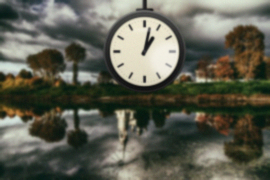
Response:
1.02
